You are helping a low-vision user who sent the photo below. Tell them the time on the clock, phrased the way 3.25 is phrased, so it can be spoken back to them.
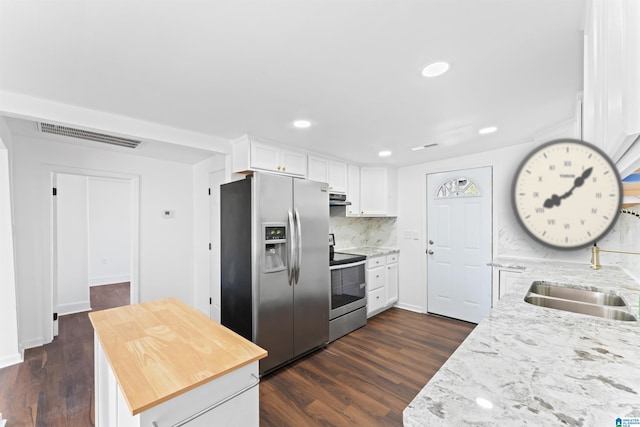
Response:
8.07
